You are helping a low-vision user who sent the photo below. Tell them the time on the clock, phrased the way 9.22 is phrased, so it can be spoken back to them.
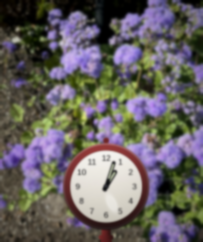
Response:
1.03
